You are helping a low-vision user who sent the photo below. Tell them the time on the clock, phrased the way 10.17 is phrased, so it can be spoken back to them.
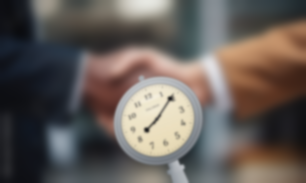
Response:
8.09
